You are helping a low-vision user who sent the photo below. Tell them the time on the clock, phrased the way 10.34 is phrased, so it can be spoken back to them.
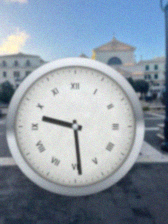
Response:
9.29
